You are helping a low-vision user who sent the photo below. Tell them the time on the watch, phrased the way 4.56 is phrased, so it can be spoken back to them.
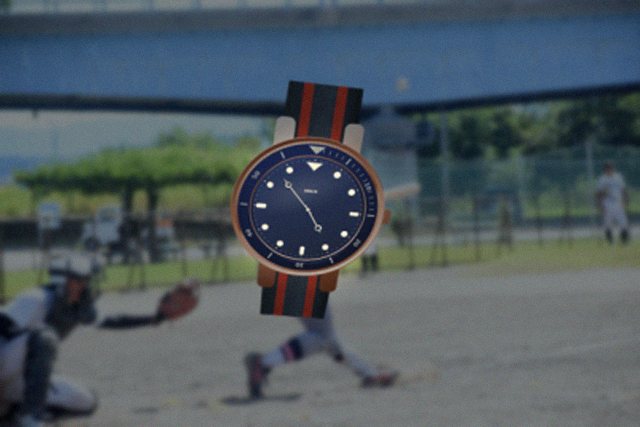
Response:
4.53
